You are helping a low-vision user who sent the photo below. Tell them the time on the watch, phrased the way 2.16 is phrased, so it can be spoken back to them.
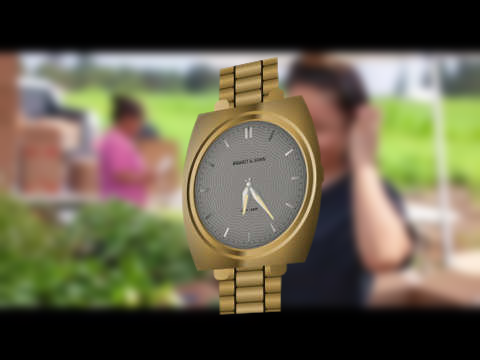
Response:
6.24
